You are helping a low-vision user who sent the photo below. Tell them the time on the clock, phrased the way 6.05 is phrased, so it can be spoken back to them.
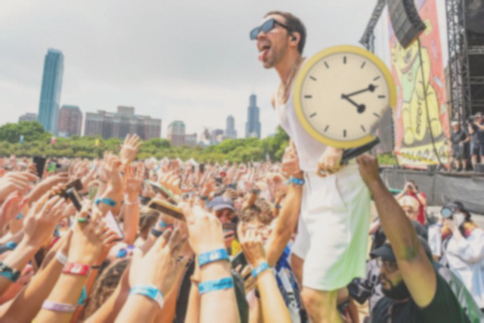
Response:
4.12
